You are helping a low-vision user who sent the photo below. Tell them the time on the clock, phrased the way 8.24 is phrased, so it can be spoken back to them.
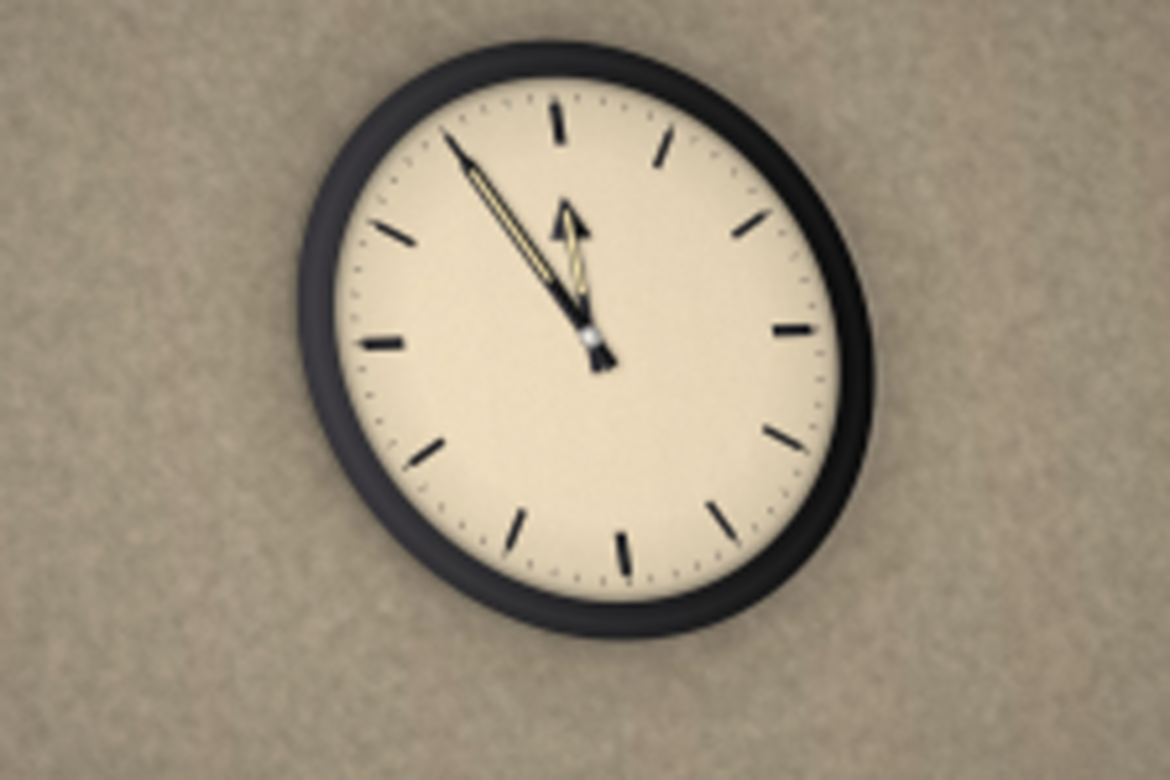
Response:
11.55
